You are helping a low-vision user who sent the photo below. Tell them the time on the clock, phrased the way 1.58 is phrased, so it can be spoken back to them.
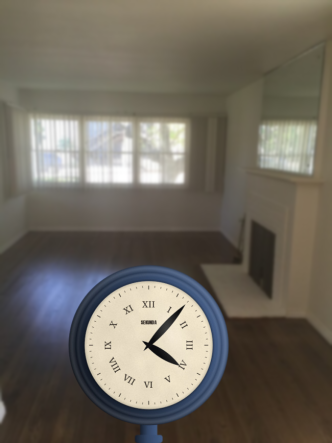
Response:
4.07
